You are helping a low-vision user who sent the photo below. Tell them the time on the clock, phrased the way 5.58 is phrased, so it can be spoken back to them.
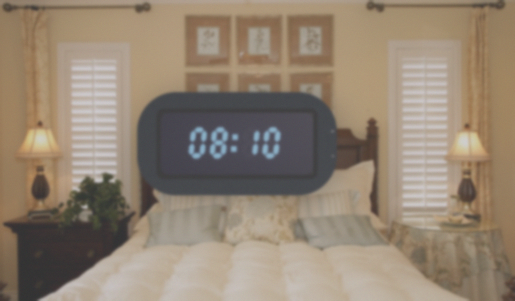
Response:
8.10
